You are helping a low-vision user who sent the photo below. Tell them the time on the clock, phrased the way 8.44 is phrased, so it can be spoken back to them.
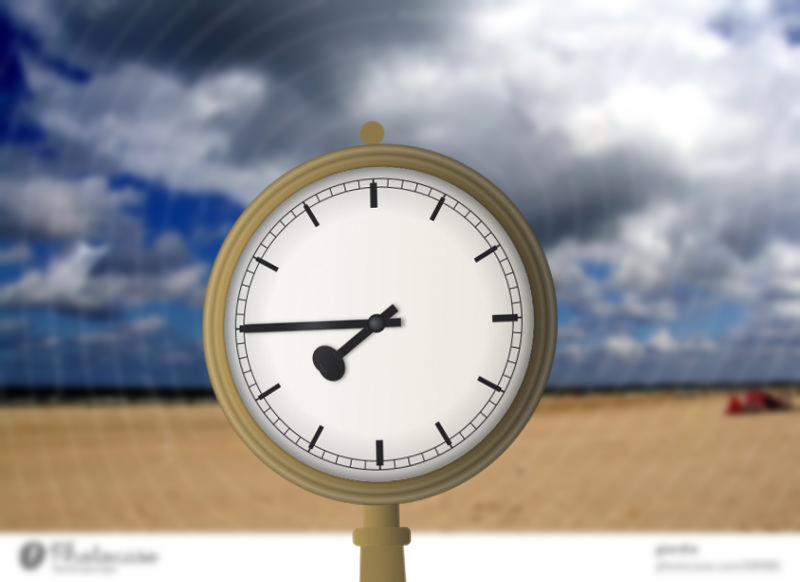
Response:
7.45
